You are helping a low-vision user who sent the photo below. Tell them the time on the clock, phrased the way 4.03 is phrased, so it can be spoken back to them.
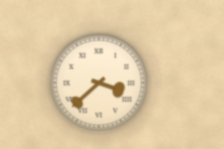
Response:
3.38
